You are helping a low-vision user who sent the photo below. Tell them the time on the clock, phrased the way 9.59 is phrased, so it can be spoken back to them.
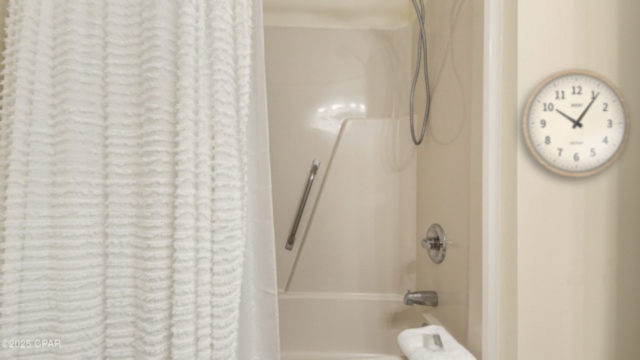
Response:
10.06
